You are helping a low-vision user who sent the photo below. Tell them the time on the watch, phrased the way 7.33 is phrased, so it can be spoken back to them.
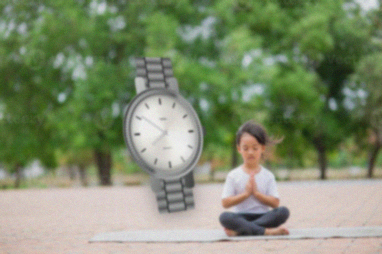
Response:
7.51
